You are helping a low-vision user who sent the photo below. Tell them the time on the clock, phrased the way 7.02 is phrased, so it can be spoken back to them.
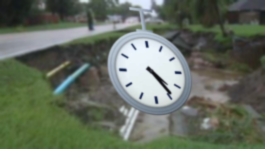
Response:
4.24
